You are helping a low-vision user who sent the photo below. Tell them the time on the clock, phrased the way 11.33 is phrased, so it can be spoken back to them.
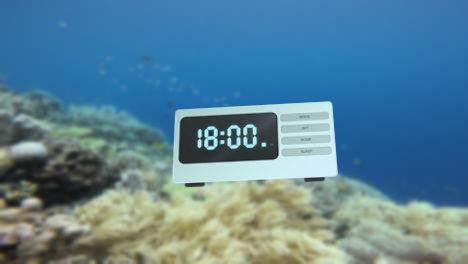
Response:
18.00
